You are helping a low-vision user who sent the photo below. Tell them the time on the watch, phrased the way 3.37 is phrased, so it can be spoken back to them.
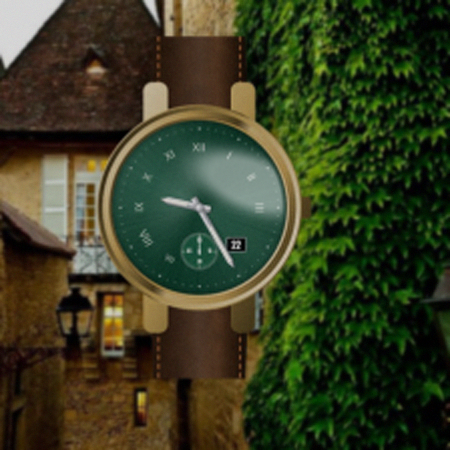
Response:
9.25
